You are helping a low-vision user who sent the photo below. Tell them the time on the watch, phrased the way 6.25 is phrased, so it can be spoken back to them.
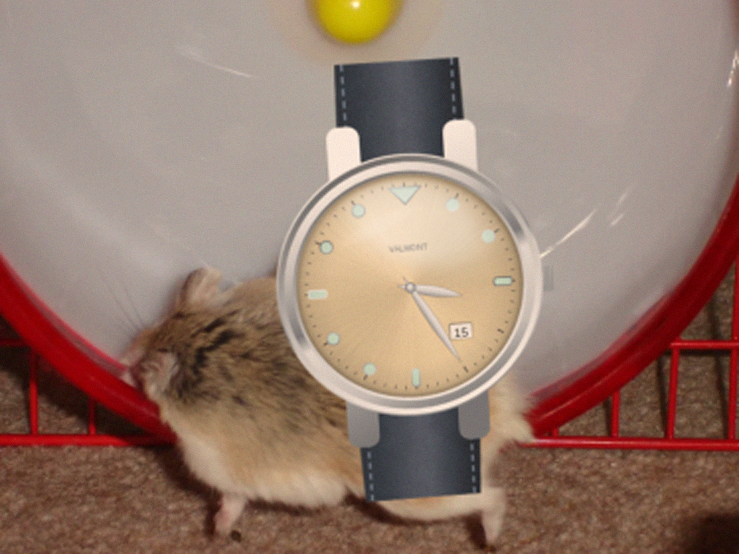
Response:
3.25
